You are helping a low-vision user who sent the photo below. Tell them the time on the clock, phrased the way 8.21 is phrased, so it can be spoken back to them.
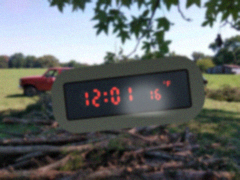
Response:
12.01
